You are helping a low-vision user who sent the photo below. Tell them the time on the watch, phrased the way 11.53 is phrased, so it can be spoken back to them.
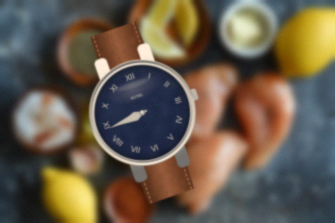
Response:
8.44
